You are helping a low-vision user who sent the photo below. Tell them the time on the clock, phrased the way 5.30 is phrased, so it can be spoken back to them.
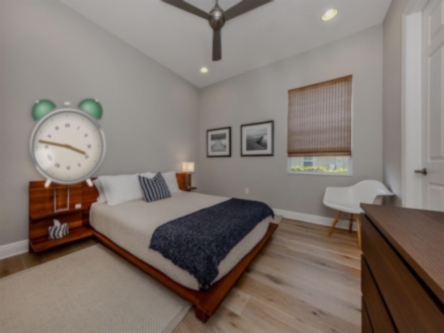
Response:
3.47
